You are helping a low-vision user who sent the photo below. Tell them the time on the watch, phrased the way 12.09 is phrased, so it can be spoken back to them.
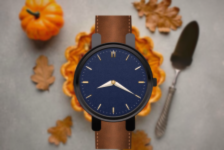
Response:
8.20
